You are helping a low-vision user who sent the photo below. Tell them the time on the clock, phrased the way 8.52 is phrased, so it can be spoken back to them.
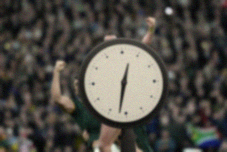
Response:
12.32
